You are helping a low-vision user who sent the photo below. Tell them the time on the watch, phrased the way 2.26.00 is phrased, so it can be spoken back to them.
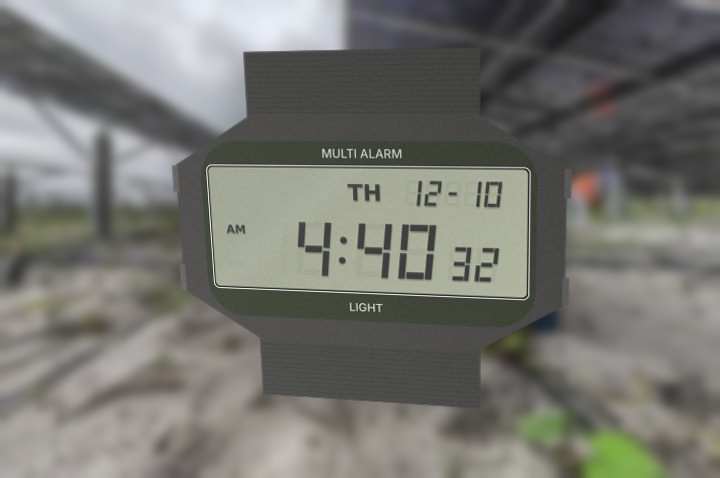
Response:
4.40.32
